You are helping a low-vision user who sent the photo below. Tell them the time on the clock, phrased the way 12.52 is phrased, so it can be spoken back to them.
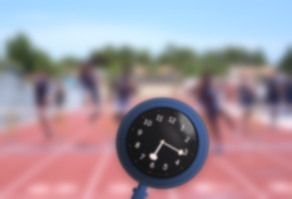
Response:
6.16
